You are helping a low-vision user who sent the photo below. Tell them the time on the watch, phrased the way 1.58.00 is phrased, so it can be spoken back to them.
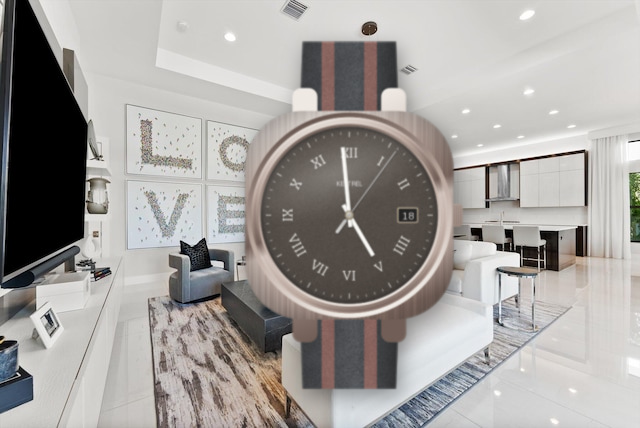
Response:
4.59.06
